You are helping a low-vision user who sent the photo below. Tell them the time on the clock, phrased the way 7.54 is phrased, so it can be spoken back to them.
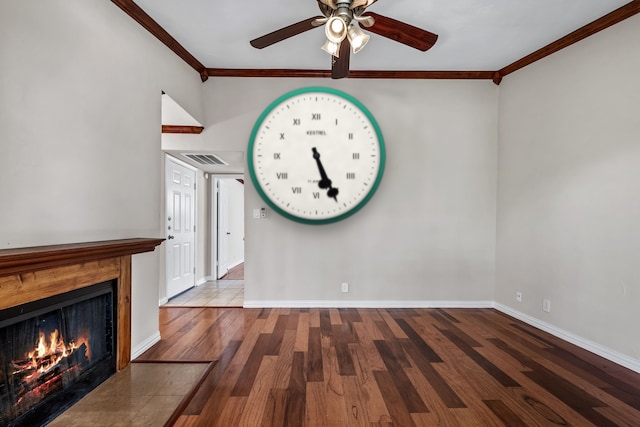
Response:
5.26
